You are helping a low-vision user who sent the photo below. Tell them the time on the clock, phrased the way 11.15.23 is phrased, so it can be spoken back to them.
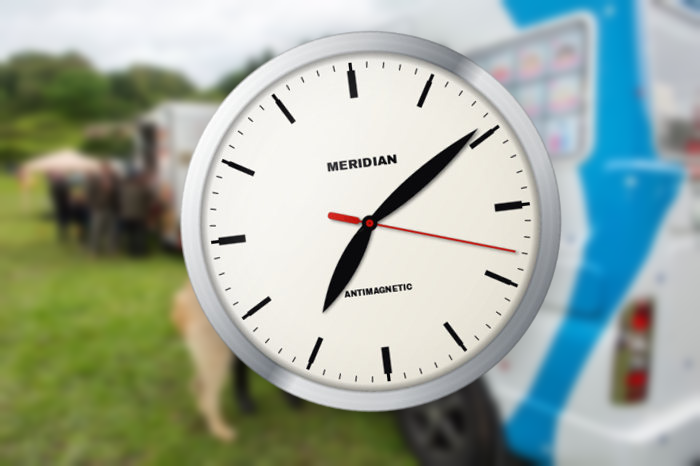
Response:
7.09.18
